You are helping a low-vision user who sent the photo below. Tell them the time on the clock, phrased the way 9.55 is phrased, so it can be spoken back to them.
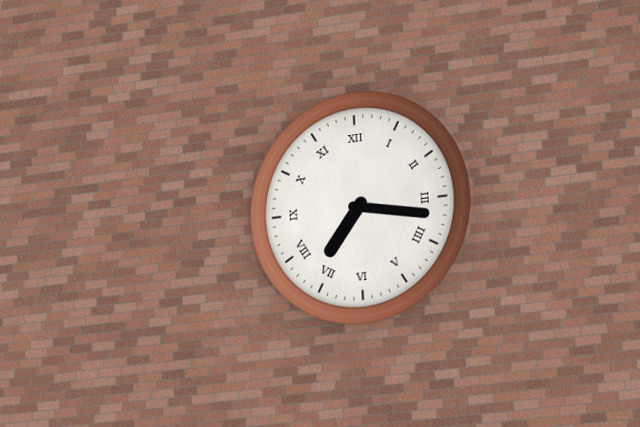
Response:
7.17
